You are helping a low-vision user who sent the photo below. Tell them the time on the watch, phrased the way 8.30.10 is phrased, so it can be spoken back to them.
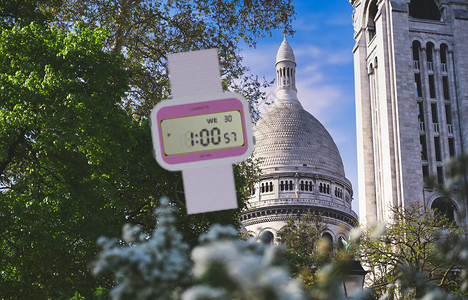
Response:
1.00.57
